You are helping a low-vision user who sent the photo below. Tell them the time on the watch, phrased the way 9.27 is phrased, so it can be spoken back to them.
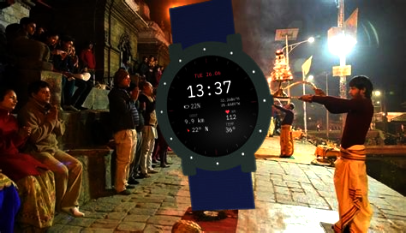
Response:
13.37
